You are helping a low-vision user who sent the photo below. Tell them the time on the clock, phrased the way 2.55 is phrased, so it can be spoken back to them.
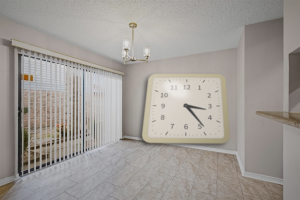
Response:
3.24
